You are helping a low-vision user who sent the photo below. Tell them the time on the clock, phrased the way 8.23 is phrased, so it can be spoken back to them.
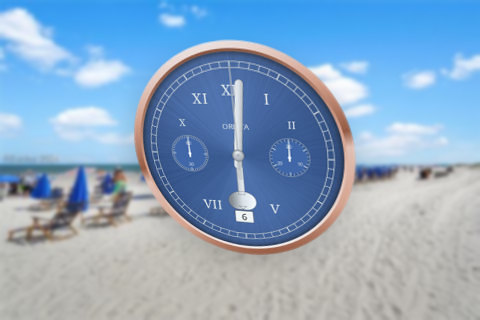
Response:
6.01
